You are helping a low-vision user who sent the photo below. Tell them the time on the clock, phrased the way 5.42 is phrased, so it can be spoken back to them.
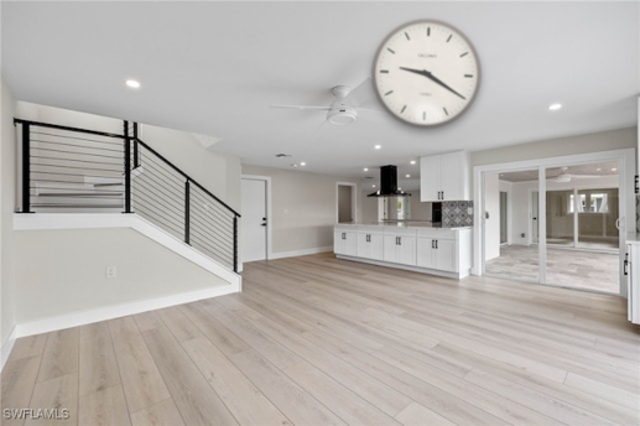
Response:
9.20
